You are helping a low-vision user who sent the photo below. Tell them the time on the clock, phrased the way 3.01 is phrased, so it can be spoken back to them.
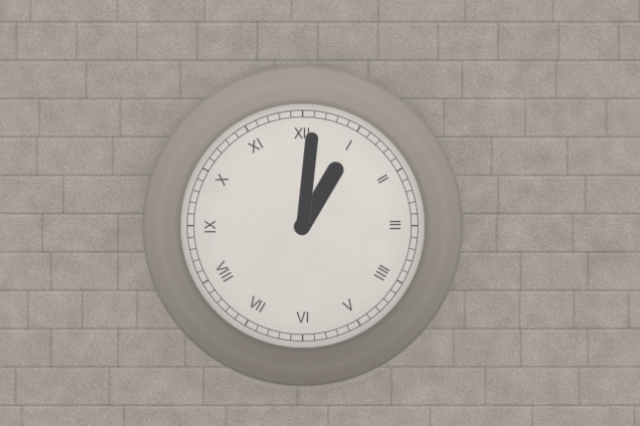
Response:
1.01
